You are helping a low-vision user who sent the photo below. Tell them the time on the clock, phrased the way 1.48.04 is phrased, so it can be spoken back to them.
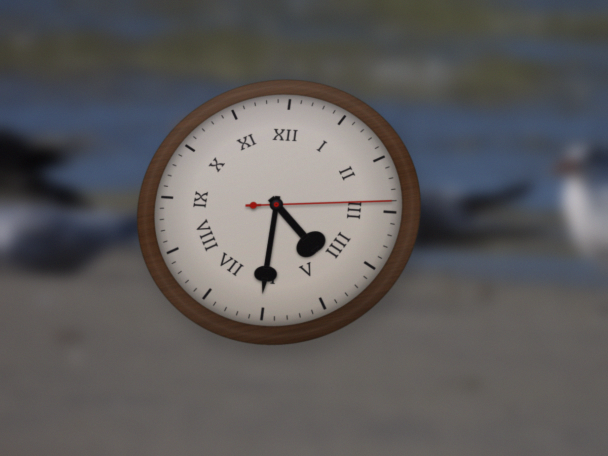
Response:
4.30.14
